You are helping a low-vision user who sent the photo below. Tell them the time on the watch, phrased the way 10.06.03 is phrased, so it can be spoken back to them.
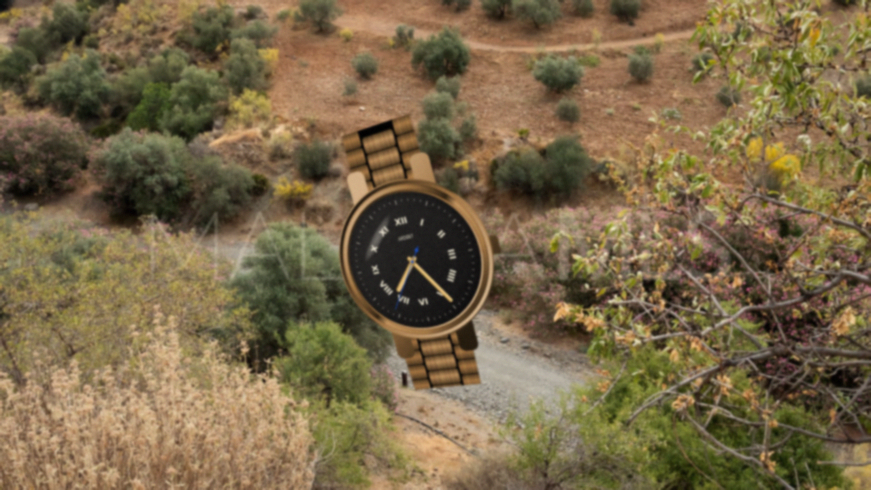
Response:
7.24.36
